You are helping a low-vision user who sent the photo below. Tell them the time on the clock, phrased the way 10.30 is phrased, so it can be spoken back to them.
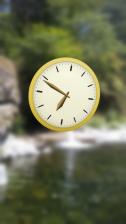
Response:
6.49
